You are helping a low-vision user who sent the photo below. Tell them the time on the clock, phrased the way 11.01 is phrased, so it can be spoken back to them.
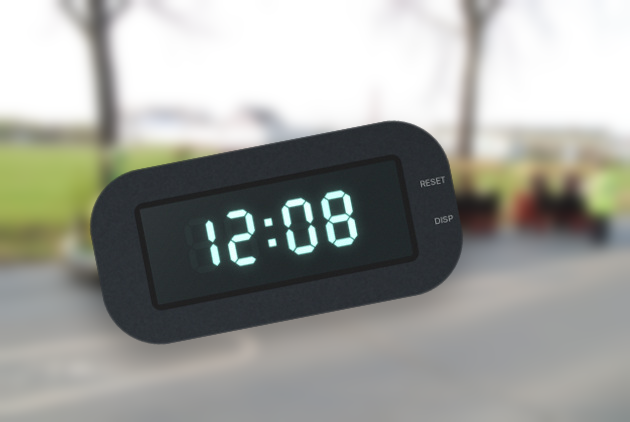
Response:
12.08
